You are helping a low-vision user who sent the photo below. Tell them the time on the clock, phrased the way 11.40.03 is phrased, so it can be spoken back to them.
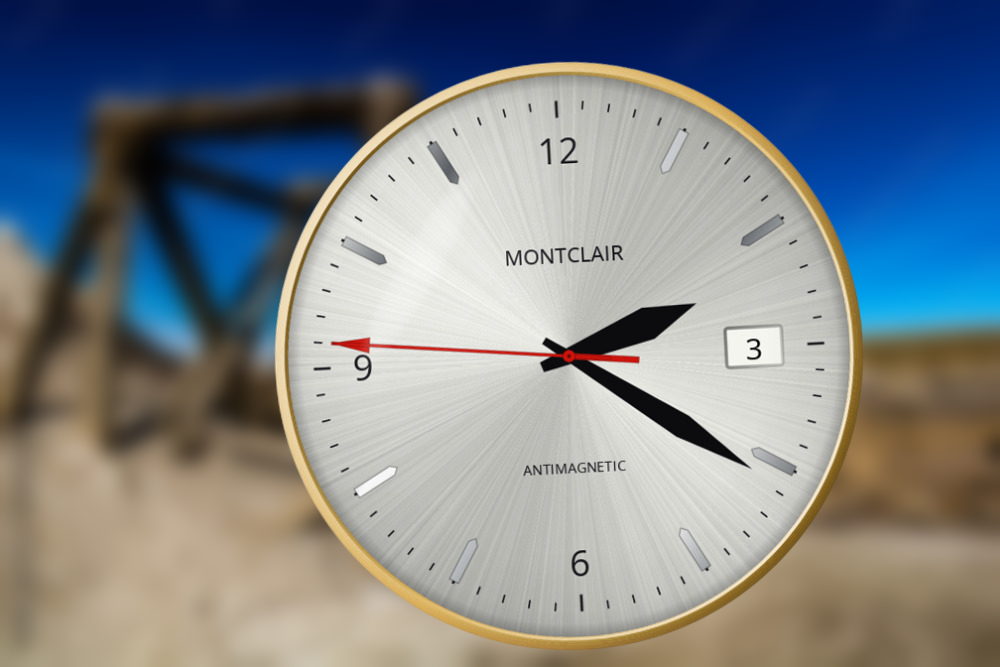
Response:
2.20.46
